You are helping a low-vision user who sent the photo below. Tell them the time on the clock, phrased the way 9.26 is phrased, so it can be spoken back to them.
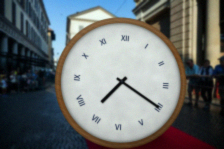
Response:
7.20
